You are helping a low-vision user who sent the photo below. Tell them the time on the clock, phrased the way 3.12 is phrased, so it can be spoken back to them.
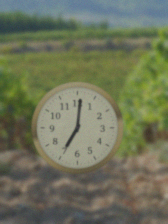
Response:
7.01
